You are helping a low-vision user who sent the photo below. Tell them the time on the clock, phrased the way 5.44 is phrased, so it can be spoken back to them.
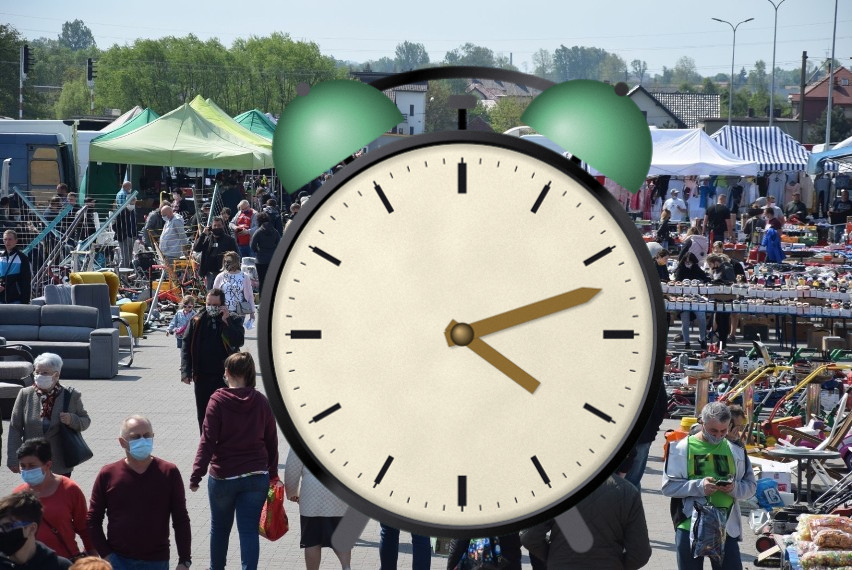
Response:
4.12
